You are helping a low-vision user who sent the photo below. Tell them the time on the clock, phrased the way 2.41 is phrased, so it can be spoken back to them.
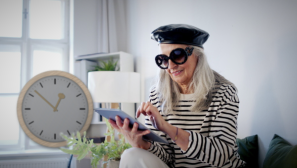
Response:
12.52
